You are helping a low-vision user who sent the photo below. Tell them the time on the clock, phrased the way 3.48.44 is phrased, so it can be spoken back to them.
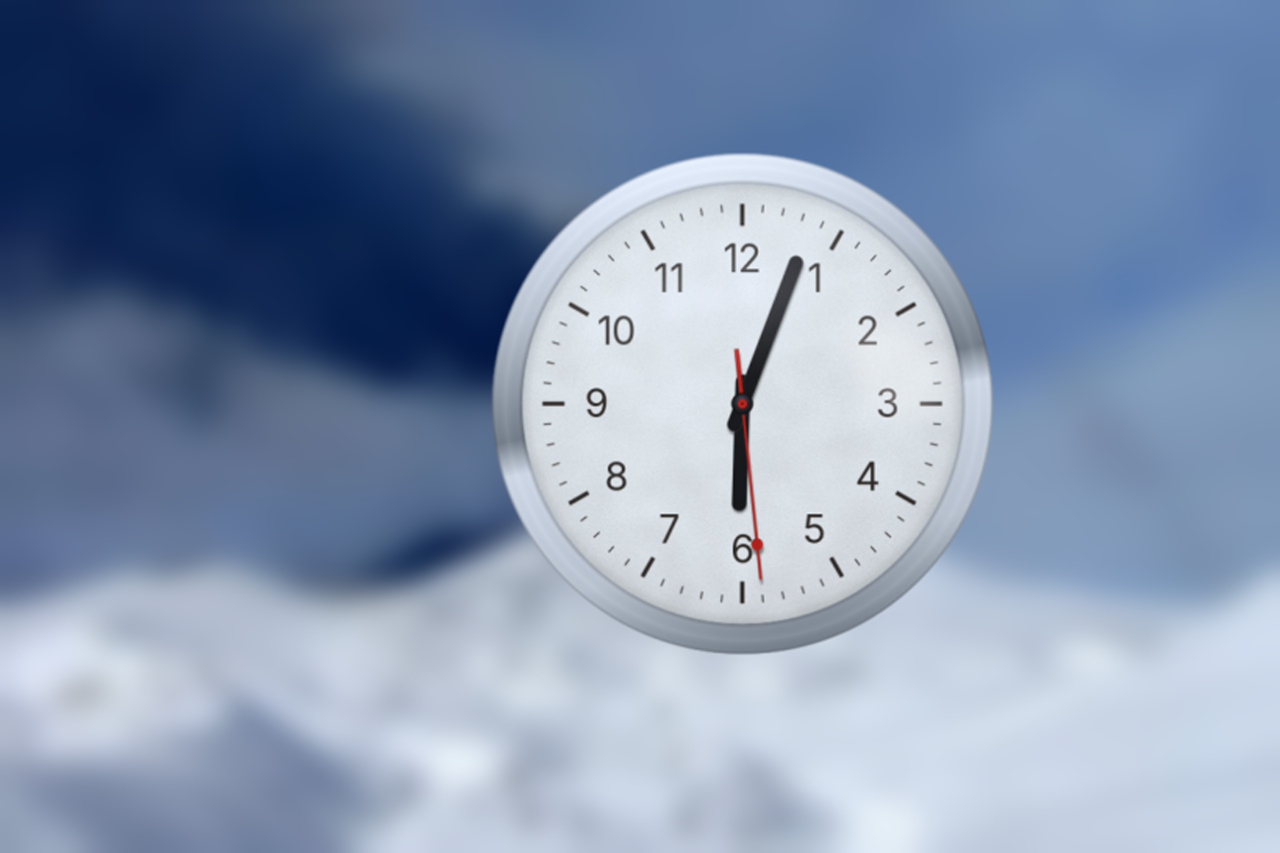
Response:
6.03.29
